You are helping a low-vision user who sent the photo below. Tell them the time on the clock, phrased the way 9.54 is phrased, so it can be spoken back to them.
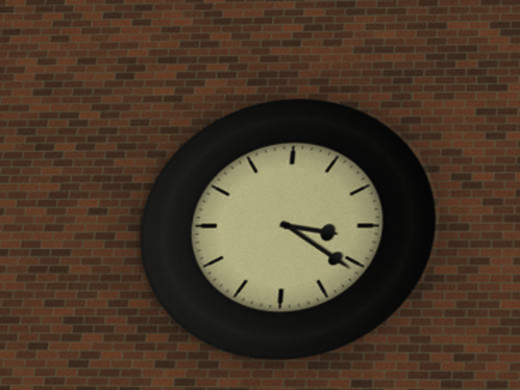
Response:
3.21
